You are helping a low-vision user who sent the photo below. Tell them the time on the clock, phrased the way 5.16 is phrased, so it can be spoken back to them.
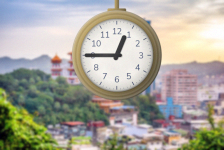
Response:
12.45
